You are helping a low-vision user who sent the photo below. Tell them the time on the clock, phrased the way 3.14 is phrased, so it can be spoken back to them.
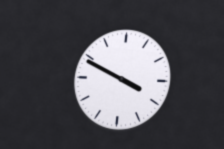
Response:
3.49
